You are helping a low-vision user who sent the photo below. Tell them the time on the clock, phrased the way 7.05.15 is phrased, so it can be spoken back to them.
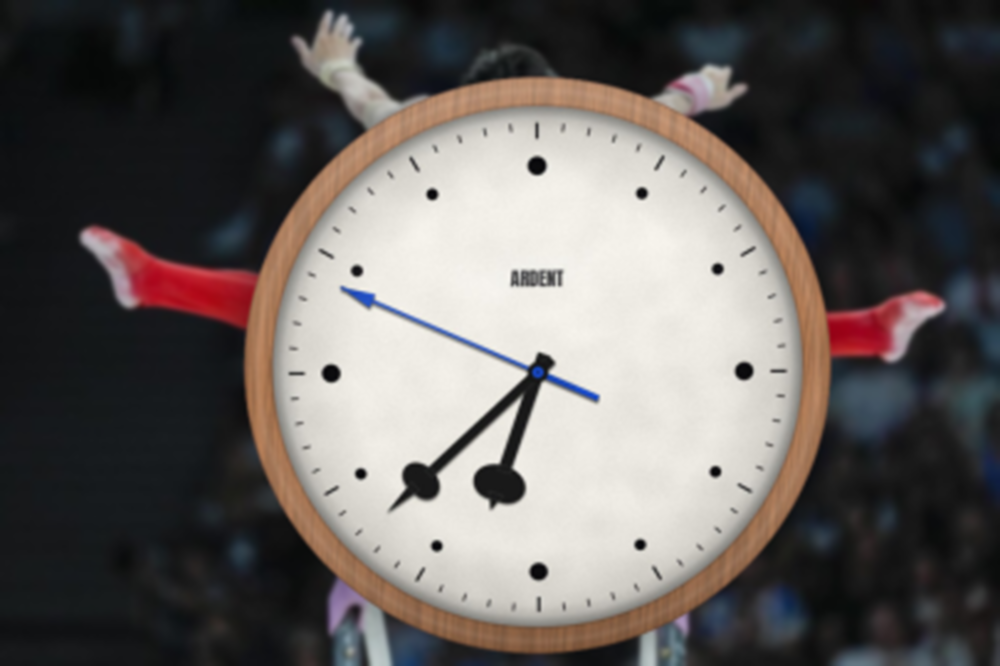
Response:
6.37.49
